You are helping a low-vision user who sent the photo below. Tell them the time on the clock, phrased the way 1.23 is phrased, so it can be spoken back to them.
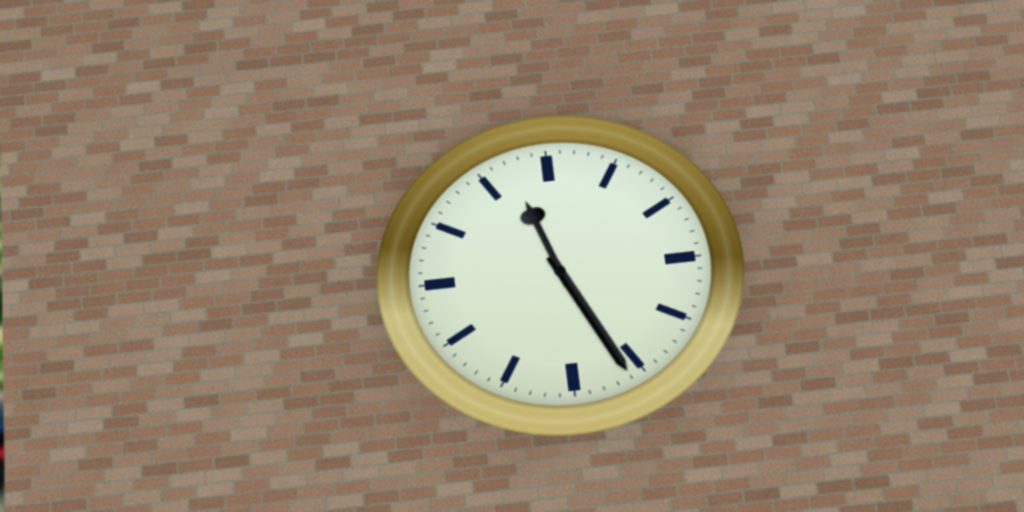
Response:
11.26
